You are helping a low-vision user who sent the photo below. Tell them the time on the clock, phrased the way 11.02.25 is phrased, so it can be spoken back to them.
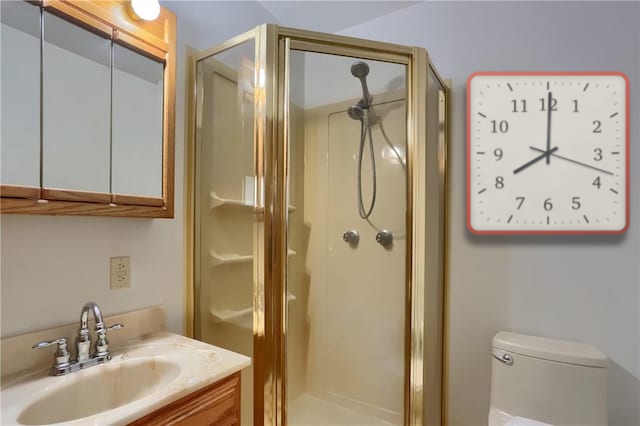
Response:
8.00.18
